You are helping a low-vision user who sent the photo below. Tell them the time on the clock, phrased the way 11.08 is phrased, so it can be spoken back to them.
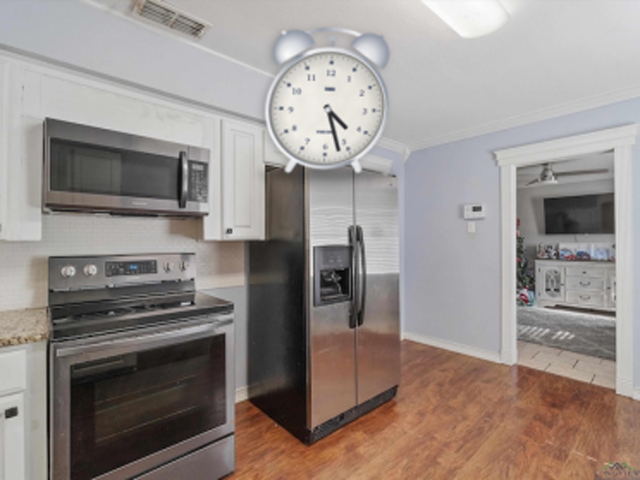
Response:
4.27
